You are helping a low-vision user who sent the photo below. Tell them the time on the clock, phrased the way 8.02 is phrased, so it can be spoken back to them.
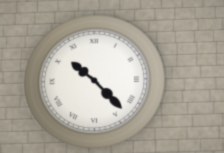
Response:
10.23
